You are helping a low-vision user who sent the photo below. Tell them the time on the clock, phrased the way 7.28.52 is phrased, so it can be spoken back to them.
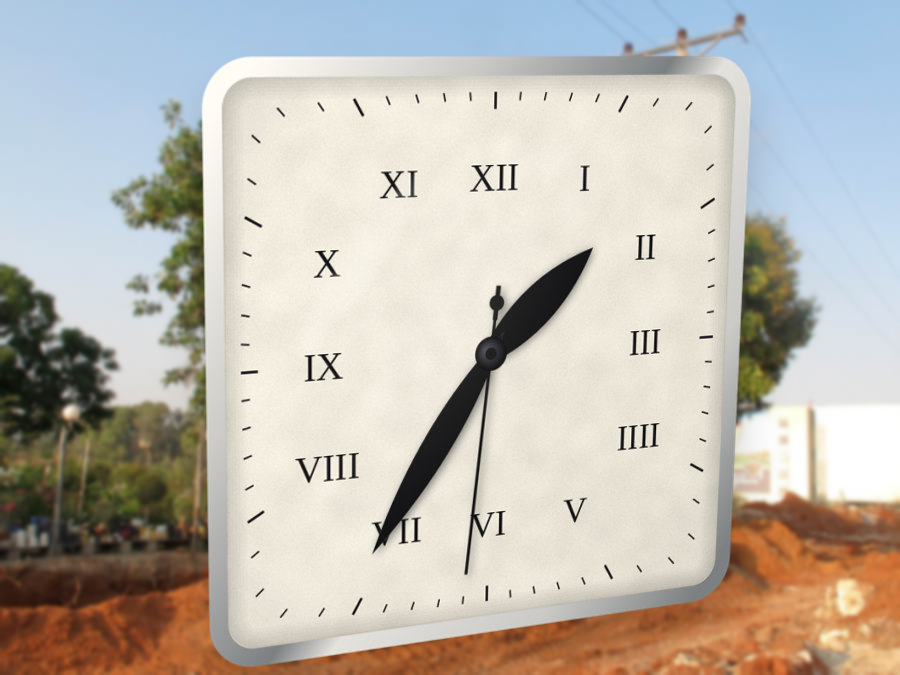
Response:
1.35.31
